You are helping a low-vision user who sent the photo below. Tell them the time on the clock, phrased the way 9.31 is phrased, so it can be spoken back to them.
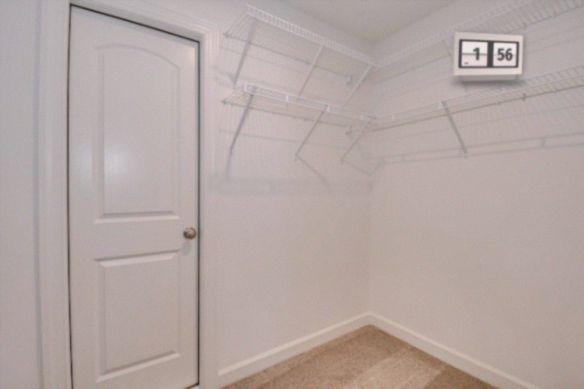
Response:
1.56
